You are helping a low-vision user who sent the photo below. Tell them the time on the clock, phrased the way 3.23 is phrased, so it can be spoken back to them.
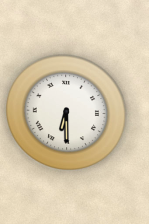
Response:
6.30
